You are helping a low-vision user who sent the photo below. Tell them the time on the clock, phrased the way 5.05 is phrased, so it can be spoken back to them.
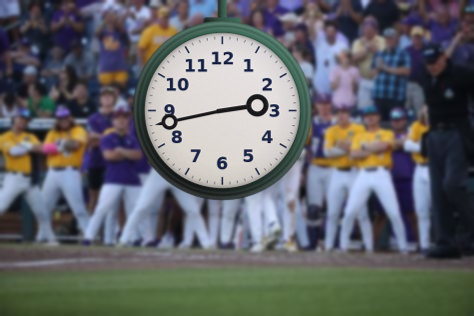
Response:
2.43
